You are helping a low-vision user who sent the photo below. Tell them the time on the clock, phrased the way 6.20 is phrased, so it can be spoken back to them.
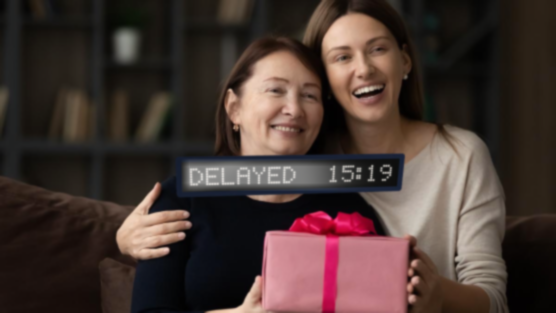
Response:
15.19
